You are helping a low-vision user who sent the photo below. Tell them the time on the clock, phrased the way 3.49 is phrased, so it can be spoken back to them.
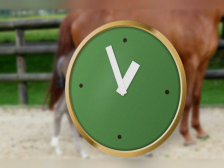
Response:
12.56
